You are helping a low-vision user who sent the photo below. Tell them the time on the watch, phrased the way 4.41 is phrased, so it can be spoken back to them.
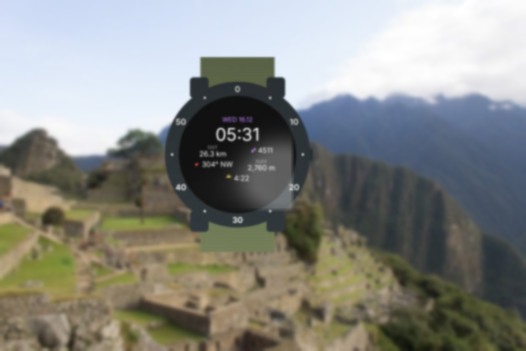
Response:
5.31
